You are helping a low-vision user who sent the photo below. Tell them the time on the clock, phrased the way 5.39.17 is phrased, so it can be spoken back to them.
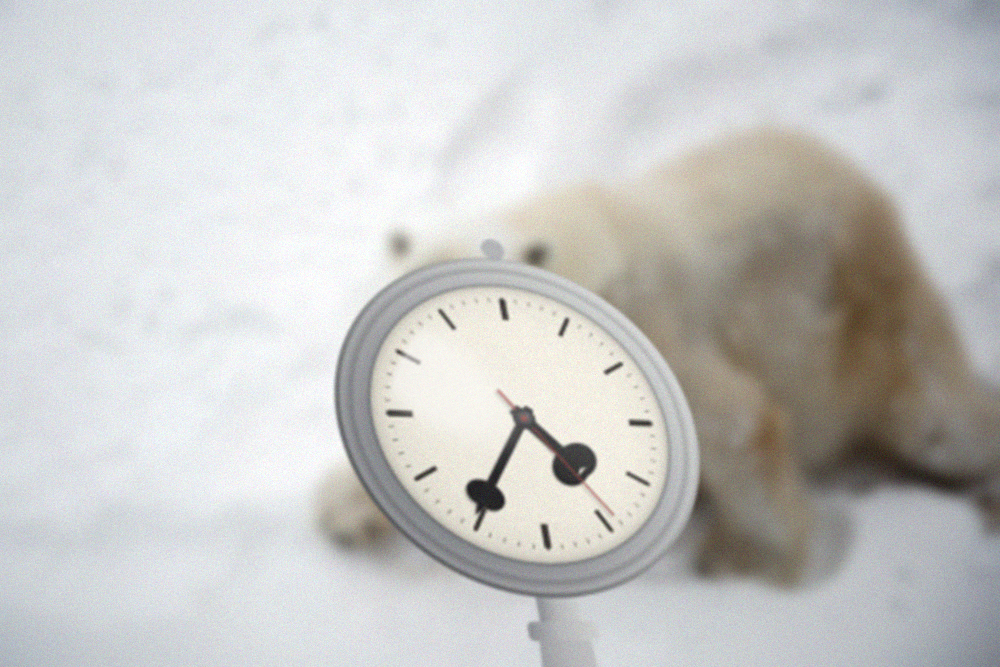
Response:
4.35.24
